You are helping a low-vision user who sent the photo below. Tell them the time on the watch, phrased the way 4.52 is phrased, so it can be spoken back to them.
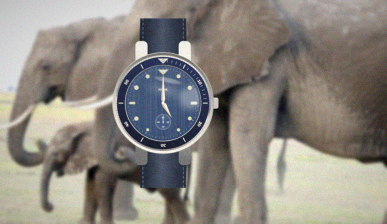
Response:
5.00
